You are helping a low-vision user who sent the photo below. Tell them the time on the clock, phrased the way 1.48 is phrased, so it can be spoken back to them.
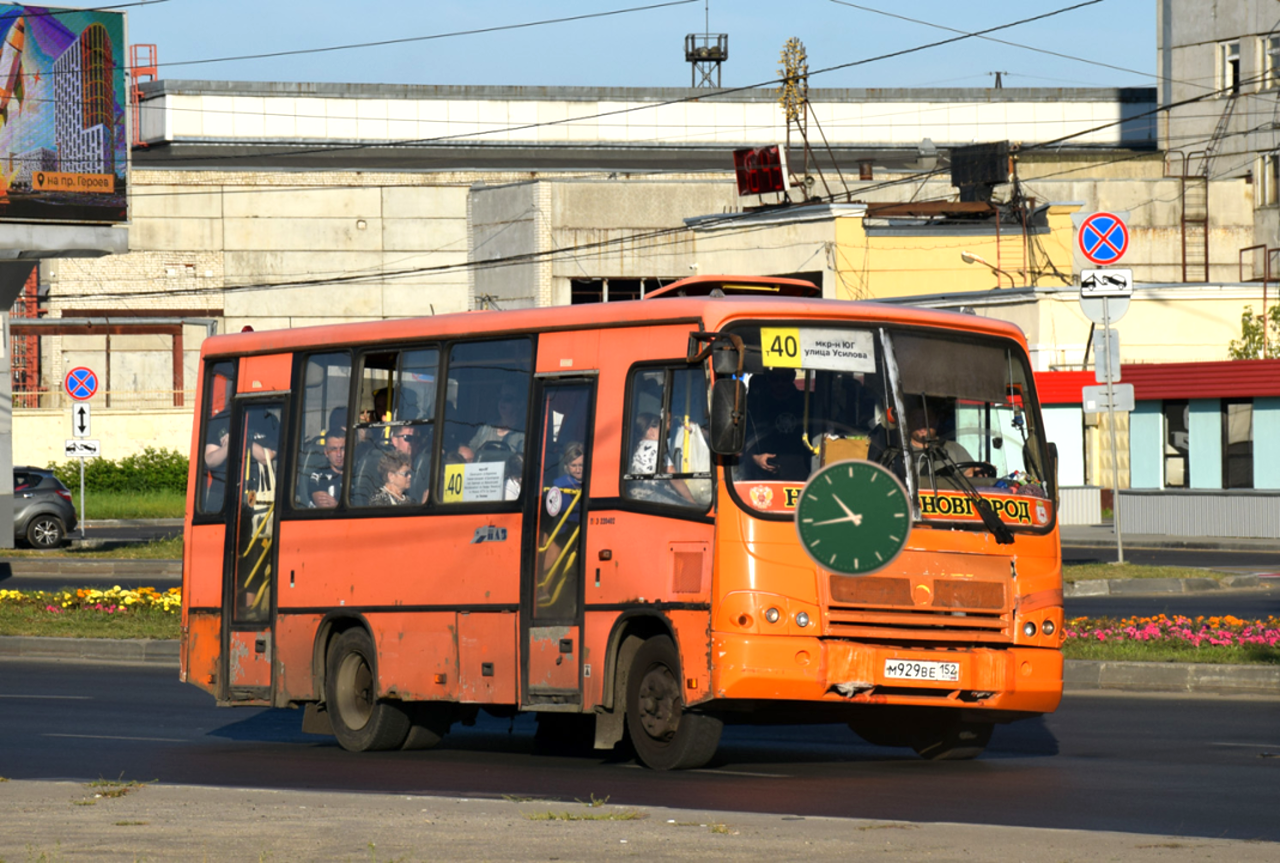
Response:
10.44
